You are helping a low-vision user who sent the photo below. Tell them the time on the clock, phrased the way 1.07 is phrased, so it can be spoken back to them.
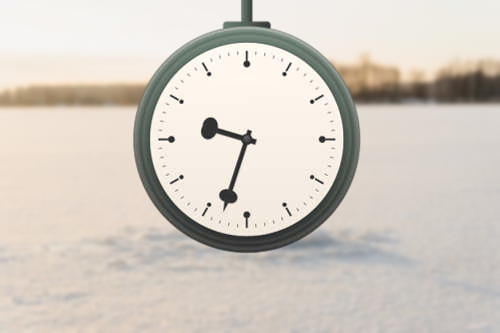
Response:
9.33
